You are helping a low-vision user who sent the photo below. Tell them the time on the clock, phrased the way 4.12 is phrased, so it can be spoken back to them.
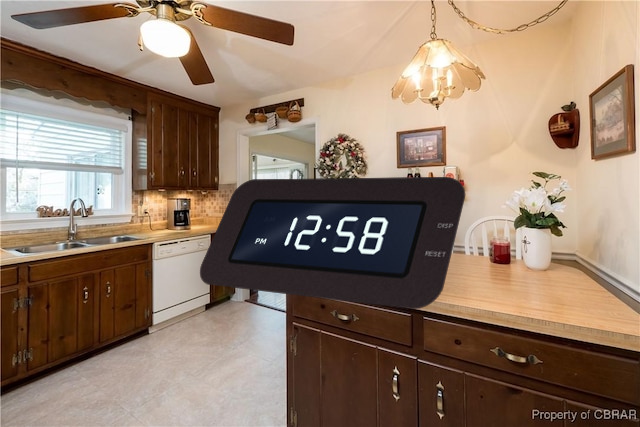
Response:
12.58
